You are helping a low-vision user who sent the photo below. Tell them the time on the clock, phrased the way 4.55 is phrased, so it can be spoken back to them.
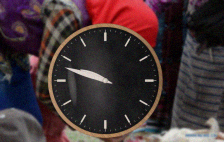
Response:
9.48
